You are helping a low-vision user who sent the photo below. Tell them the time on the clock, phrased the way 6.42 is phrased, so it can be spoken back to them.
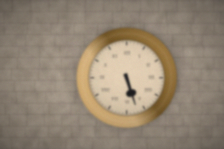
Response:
5.27
